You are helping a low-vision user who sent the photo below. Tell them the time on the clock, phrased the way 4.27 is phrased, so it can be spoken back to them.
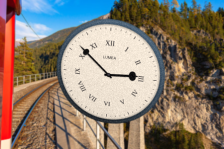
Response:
2.52
